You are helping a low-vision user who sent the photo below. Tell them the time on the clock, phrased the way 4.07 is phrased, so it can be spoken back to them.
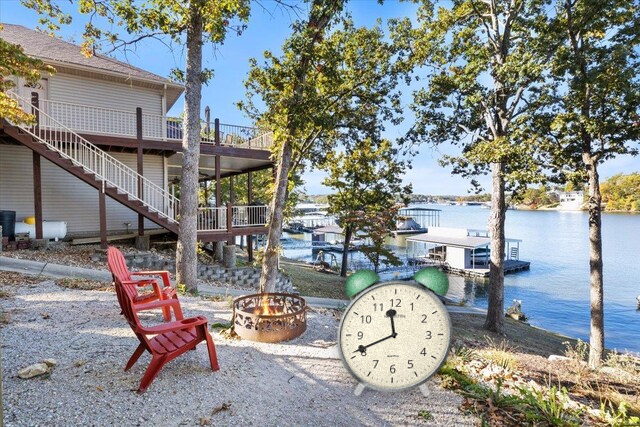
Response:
11.41
